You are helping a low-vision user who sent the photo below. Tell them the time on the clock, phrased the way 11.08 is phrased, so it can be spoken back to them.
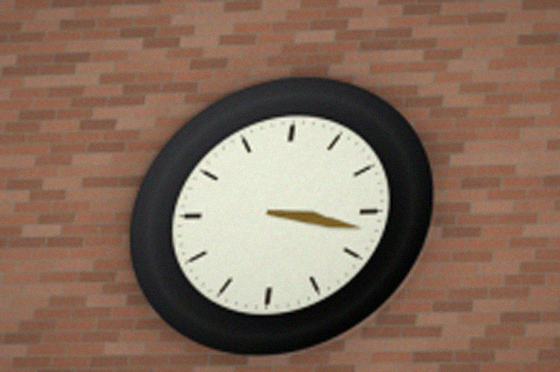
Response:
3.17
